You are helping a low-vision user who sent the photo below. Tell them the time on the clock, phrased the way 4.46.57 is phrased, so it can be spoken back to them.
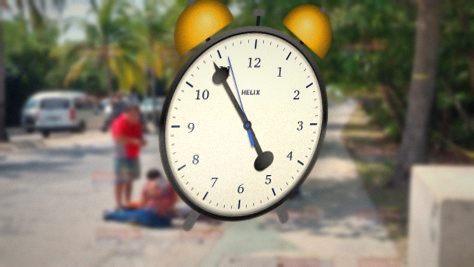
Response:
4.53.56
